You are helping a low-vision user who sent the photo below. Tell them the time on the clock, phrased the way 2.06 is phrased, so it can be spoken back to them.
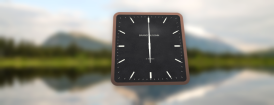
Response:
6.00
